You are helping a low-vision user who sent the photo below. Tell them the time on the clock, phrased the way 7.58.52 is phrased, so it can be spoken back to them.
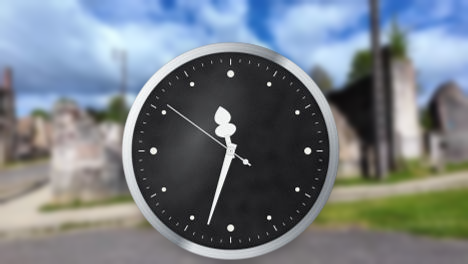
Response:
11.32.51
